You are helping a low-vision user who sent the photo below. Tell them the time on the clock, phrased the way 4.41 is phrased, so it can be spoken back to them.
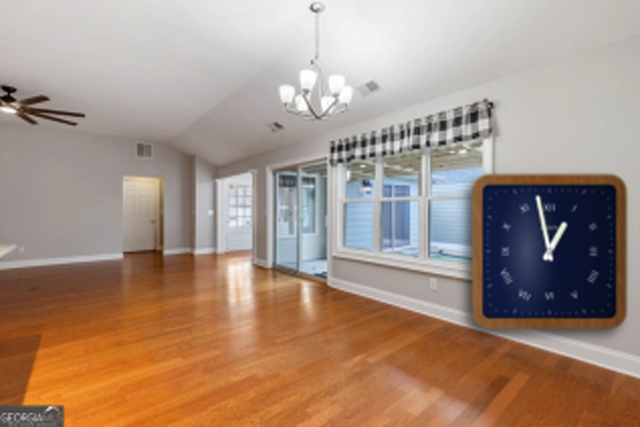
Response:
12.58
